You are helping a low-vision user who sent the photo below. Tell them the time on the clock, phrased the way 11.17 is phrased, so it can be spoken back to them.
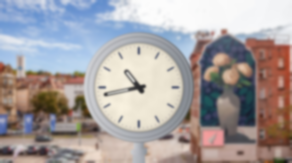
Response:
10.43
